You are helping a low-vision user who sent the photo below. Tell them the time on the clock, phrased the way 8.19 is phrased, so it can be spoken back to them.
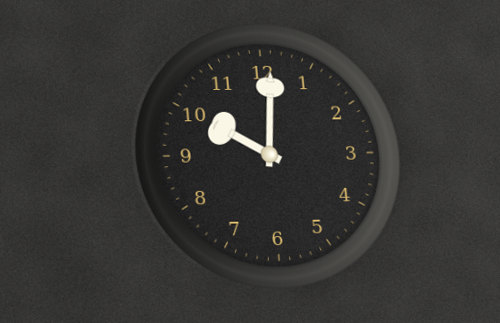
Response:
10.01
